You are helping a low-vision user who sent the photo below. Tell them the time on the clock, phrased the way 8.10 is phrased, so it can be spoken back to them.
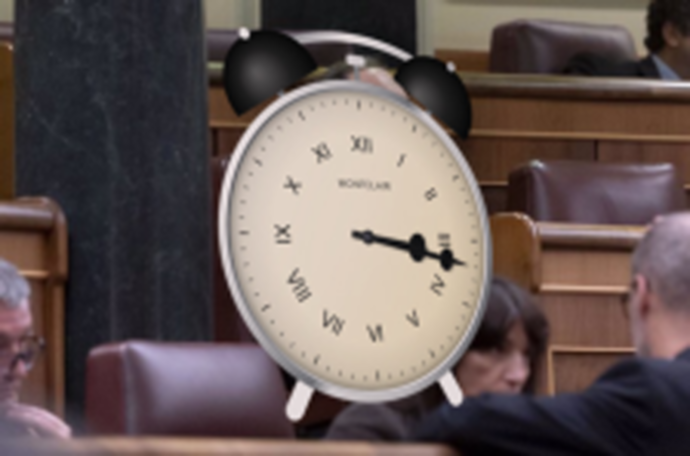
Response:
3.17
